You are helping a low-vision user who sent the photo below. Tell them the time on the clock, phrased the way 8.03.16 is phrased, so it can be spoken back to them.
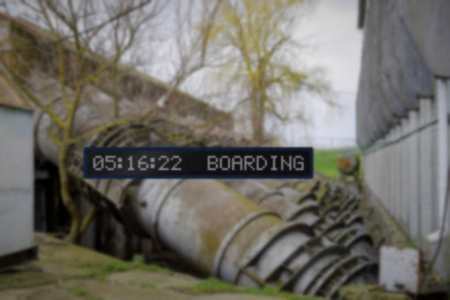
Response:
5.16.22
